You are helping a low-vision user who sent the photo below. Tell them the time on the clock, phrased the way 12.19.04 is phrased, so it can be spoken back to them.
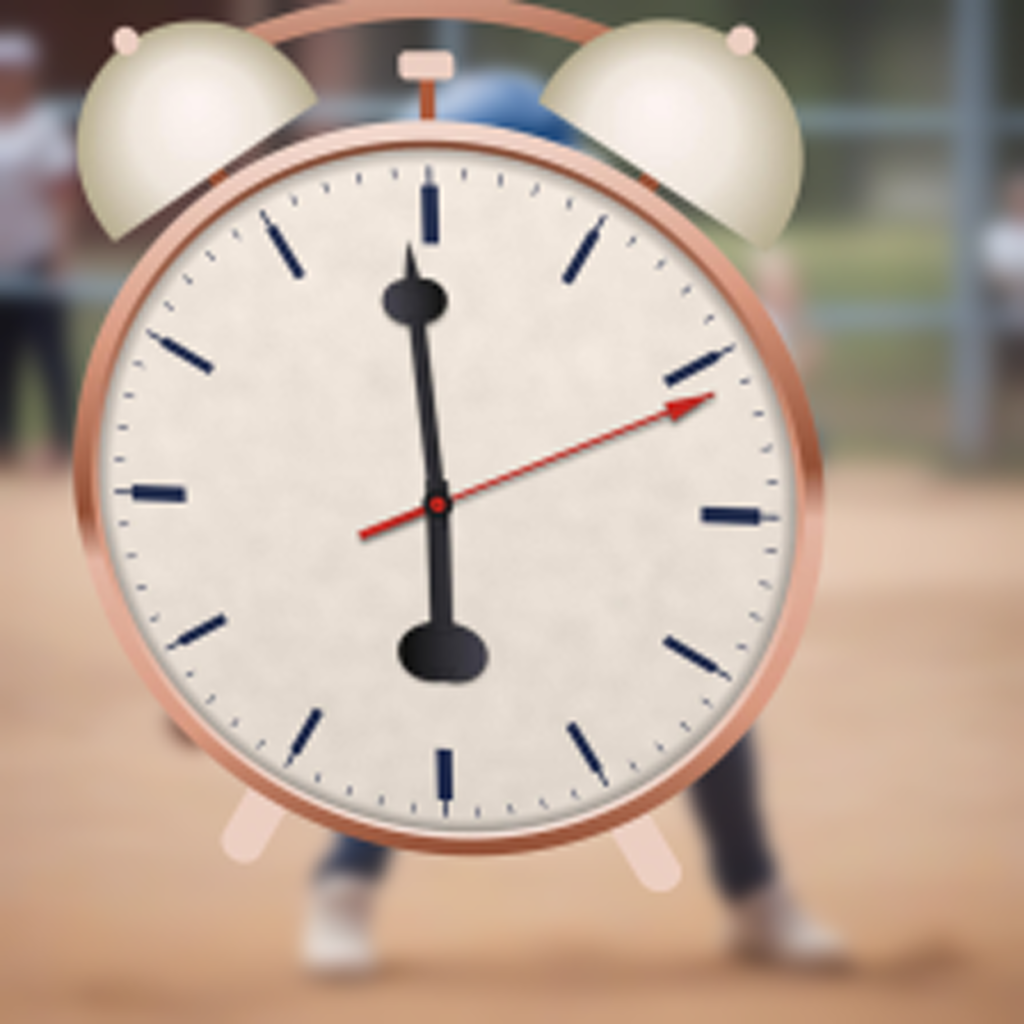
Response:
5.59.11
